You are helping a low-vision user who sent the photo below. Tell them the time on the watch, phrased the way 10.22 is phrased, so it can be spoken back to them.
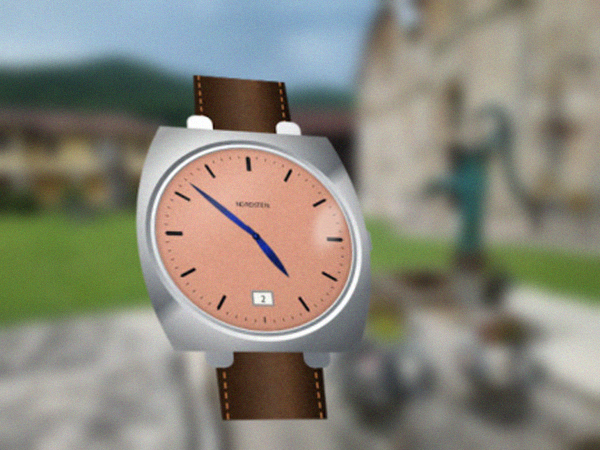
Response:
4.52
